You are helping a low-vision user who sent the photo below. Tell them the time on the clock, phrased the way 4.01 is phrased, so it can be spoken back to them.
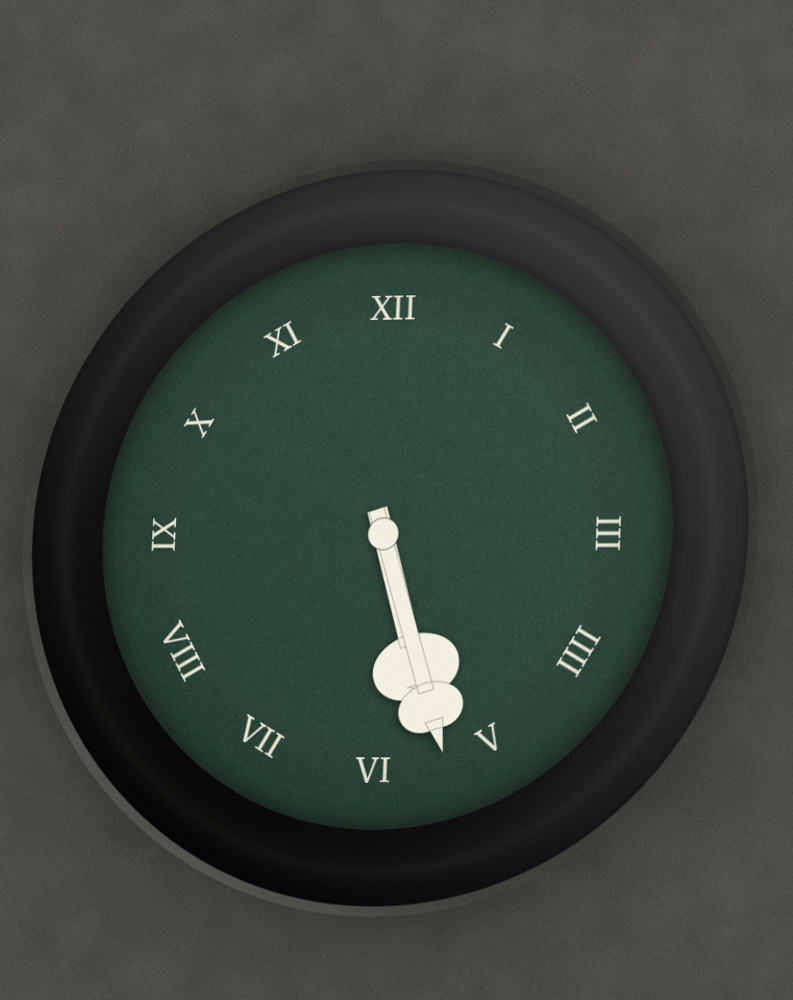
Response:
5.27
